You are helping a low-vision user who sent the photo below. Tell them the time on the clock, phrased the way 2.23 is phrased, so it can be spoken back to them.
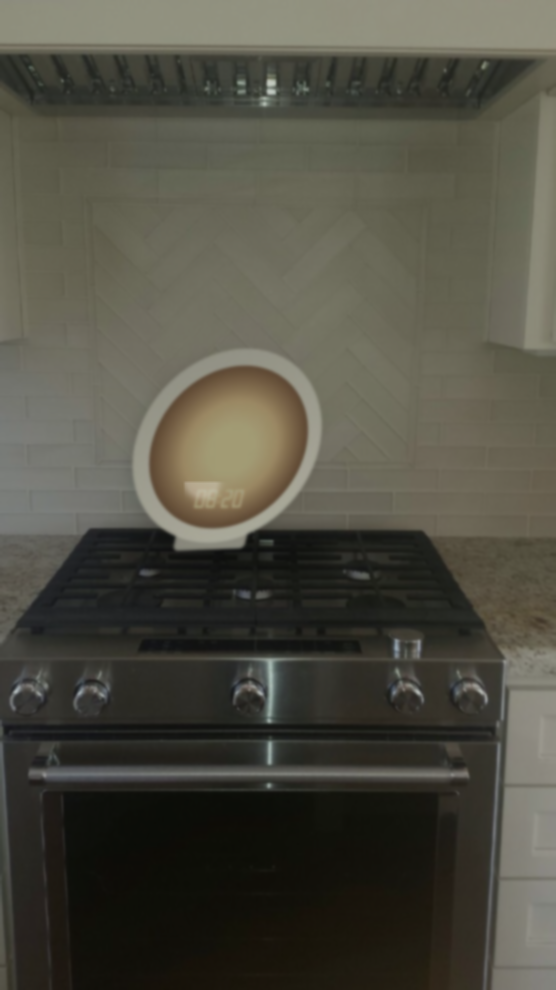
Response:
8.20
